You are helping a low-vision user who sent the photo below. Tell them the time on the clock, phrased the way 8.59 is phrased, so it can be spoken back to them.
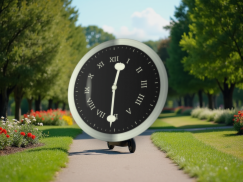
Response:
12.31
